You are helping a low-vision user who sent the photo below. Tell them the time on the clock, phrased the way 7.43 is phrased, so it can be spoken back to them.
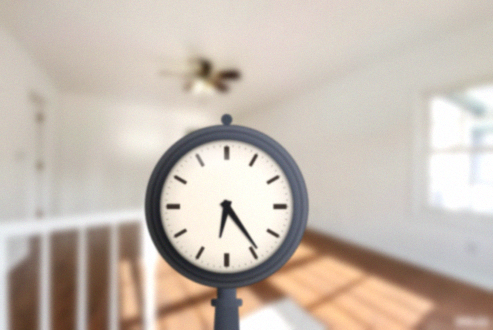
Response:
6.24
